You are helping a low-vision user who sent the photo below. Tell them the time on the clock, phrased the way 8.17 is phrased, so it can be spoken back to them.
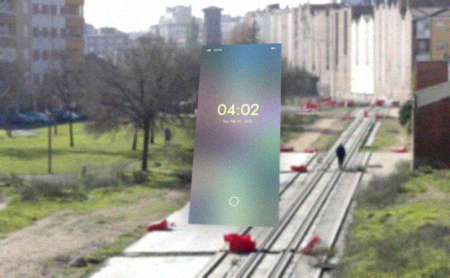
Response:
4.02
